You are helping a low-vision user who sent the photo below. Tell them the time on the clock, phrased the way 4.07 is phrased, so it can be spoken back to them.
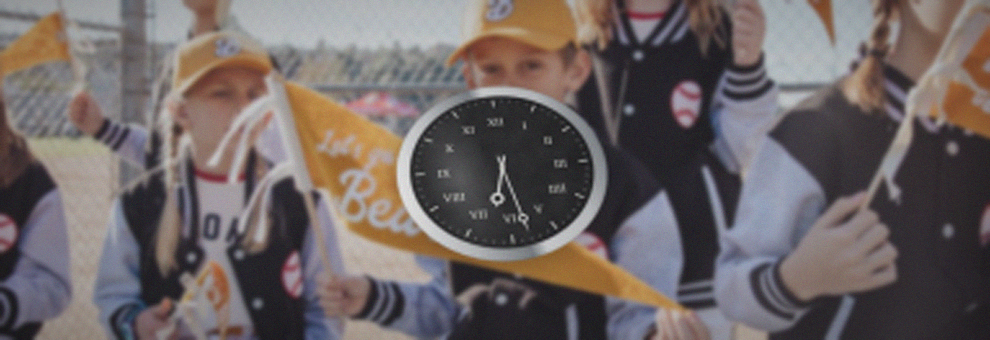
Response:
6.28
